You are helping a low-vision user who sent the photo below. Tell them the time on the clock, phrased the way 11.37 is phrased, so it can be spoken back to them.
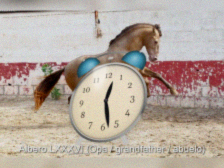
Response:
12.28
